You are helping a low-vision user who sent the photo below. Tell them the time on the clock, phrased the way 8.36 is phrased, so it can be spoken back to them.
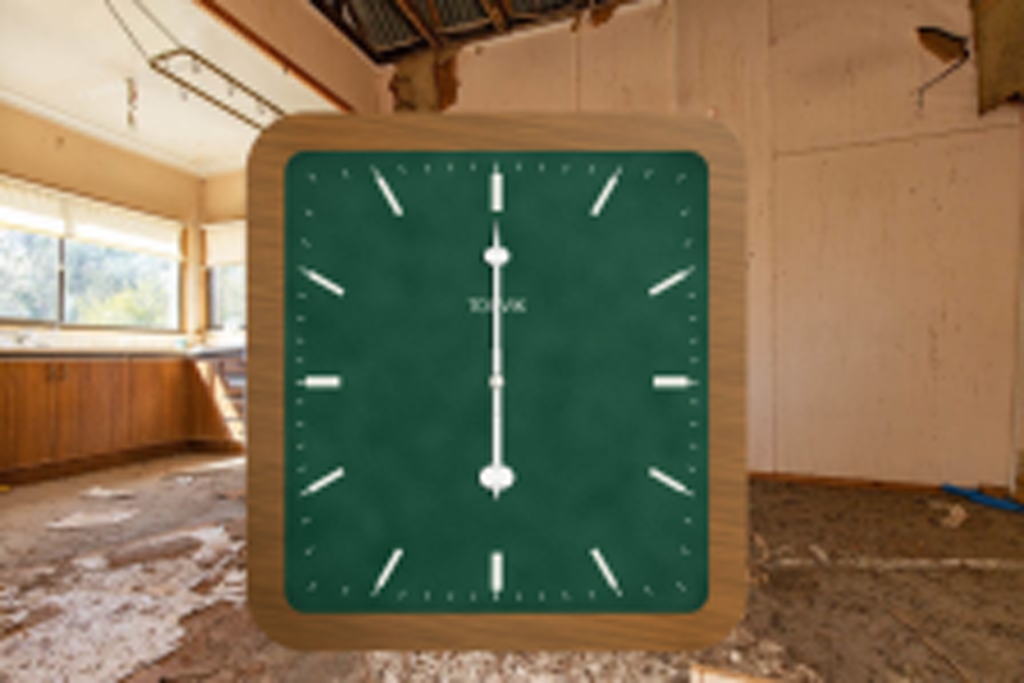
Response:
6.00
